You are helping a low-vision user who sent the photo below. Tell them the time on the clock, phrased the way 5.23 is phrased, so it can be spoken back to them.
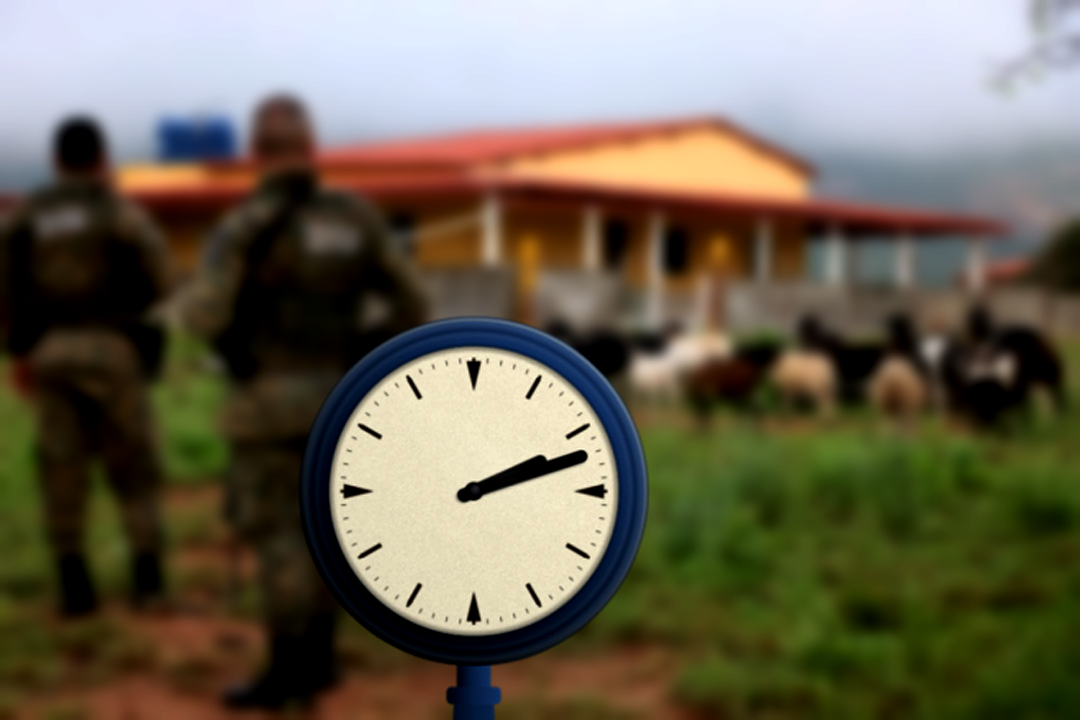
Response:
2.12
